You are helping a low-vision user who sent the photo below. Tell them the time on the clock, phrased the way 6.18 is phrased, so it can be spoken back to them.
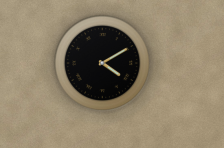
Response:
4.10
